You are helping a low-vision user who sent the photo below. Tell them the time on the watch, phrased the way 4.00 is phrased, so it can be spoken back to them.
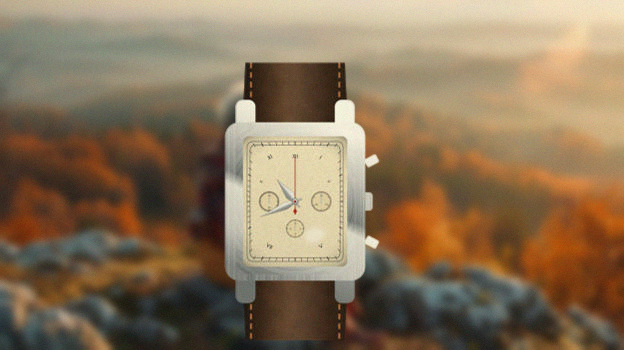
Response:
10.41
